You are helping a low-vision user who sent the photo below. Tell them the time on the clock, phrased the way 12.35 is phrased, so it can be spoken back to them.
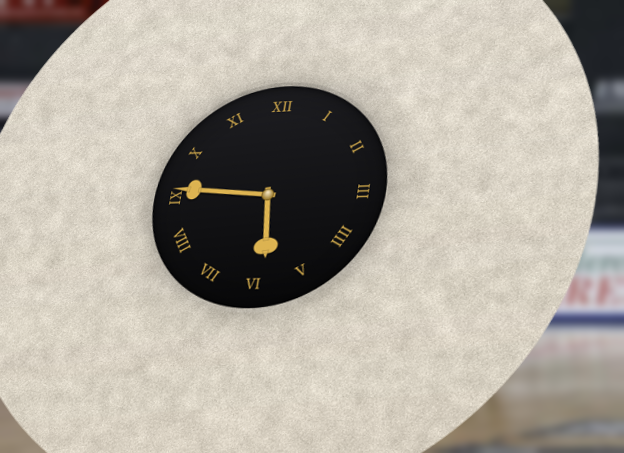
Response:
5.46
